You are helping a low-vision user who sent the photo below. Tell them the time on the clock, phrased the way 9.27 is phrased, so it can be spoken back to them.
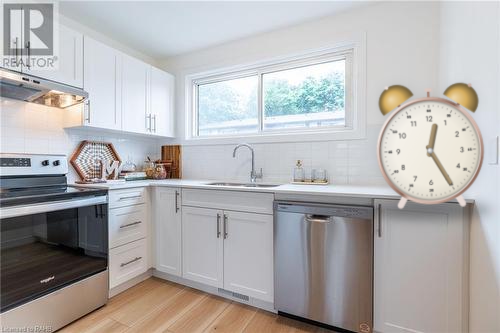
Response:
12.25
